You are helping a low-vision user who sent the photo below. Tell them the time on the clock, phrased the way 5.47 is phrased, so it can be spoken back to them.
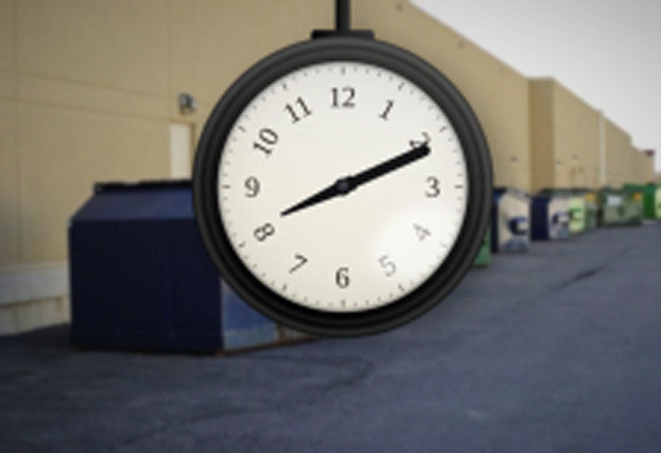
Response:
8.11
